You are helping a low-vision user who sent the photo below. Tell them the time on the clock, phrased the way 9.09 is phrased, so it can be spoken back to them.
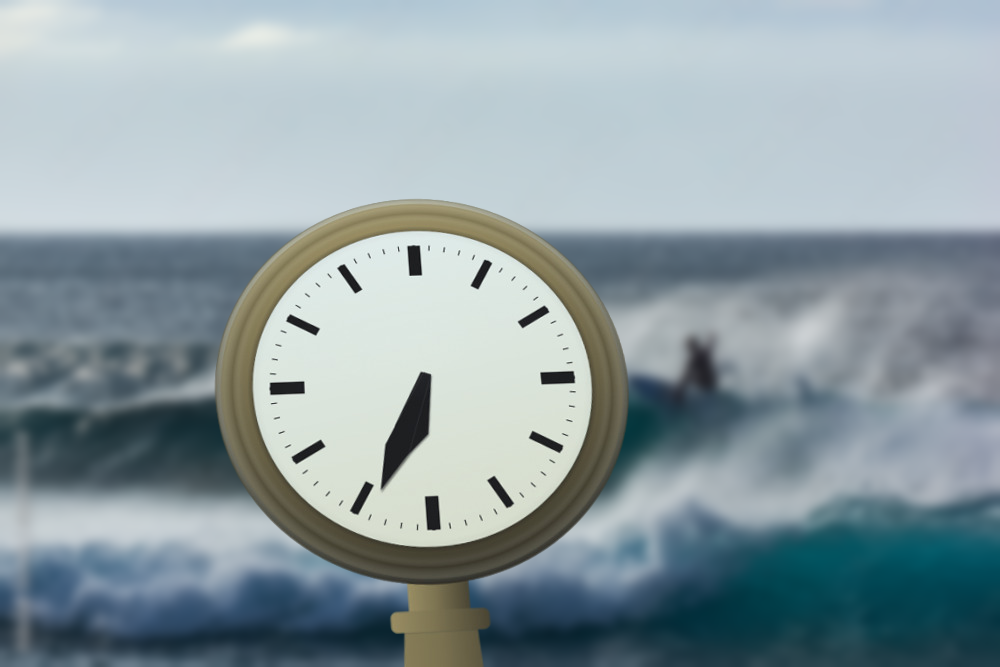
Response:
6.34
